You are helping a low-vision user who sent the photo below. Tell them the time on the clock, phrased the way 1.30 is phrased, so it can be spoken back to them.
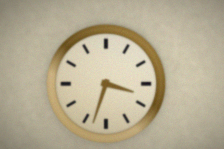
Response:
3.33
